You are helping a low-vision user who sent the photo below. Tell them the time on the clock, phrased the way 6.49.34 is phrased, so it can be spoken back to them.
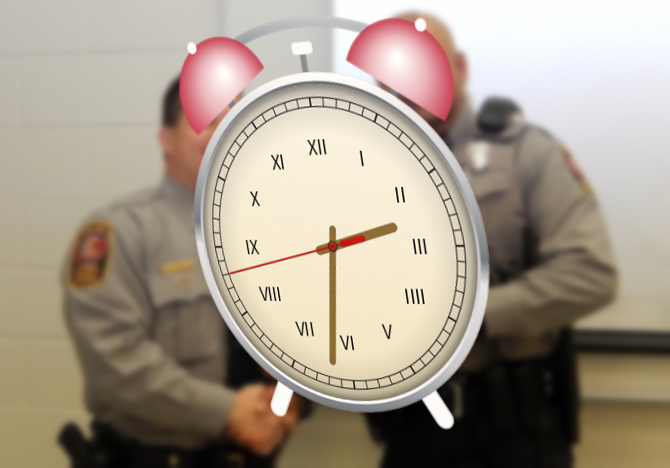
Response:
2.31.43
